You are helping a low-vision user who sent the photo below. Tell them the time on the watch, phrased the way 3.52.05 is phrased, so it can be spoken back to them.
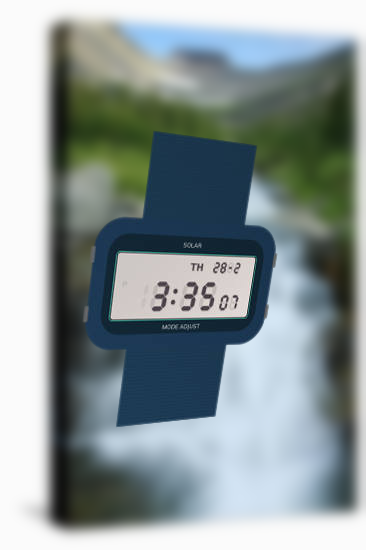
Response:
3.35.07
